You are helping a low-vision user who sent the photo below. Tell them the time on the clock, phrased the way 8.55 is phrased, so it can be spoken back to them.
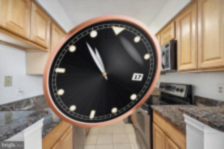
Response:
10.53
